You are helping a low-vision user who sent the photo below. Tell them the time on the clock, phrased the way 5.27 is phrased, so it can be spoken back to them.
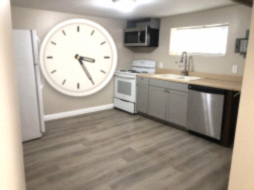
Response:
3.25
